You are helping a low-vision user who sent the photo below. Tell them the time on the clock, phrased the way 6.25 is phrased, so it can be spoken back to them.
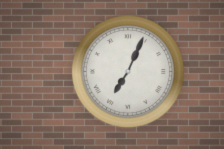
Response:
7.04
